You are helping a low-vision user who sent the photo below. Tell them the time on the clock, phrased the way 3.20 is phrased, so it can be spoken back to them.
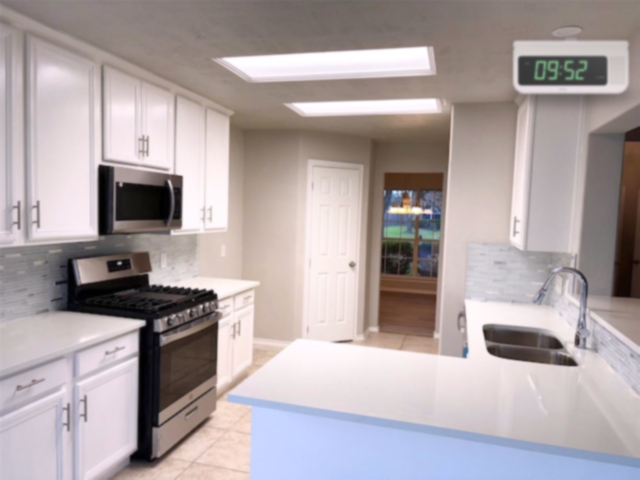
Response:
9.52
